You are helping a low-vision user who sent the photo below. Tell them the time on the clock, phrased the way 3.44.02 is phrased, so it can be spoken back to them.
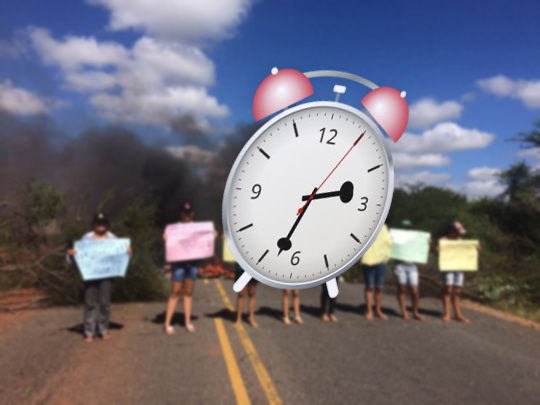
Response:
2.33.05
